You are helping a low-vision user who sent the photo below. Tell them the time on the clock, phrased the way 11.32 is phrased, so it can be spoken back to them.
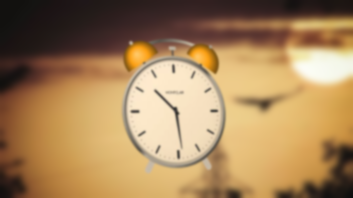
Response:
10.29
